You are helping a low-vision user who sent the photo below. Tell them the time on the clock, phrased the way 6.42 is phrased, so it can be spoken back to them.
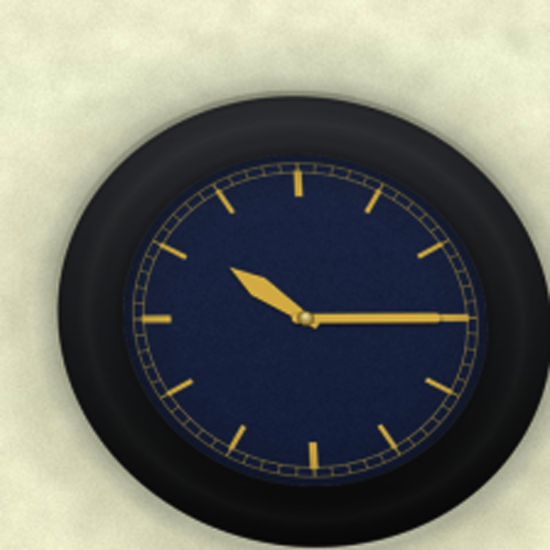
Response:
10.15
